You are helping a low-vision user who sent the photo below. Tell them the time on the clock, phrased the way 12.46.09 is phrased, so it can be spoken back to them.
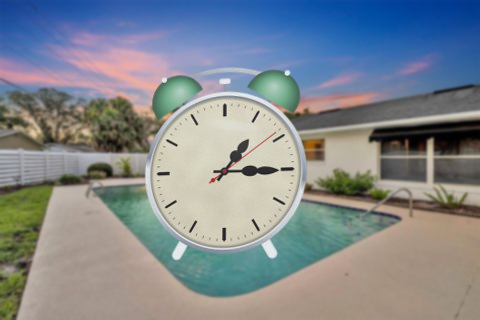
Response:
1.15.09
